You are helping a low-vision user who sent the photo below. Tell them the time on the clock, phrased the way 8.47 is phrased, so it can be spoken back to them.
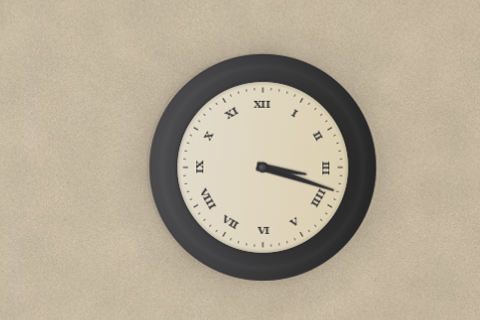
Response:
3.18
